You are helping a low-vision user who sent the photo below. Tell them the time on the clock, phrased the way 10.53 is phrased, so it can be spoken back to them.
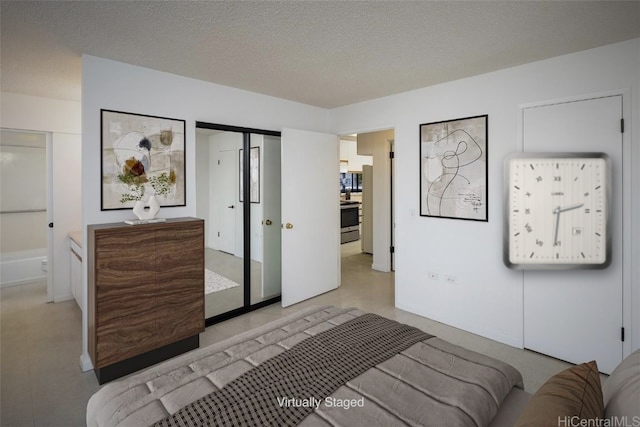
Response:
2.31
